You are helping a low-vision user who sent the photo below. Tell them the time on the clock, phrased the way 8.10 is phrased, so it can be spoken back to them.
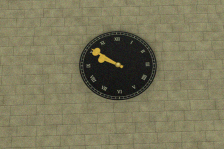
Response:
9.51
